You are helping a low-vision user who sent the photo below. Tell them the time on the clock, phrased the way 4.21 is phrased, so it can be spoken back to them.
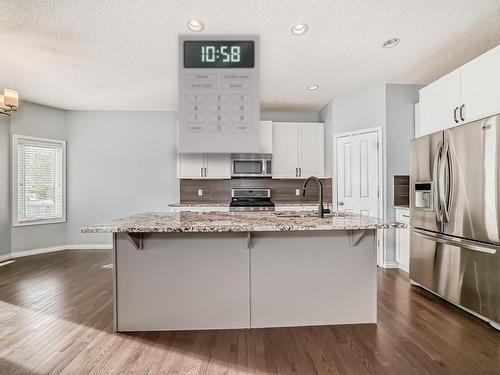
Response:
10.58
